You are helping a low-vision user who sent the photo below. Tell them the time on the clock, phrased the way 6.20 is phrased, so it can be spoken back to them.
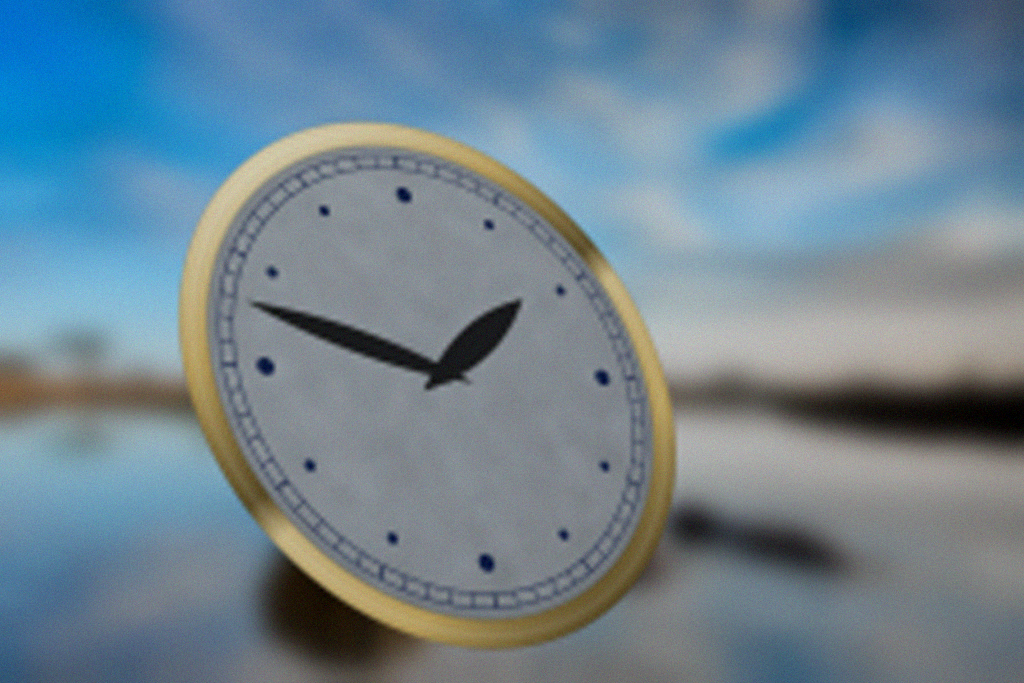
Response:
1.48
